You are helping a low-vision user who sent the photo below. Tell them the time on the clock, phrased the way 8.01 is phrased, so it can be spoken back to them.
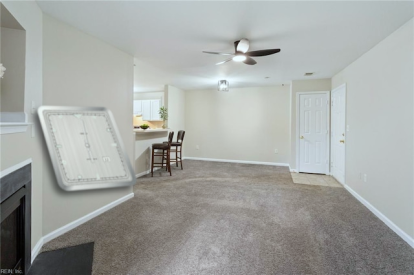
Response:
6.01
